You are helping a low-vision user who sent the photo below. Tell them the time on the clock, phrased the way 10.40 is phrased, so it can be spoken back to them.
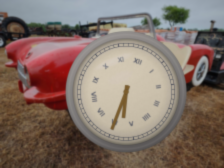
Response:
5.30
